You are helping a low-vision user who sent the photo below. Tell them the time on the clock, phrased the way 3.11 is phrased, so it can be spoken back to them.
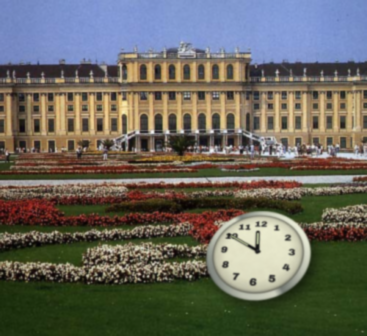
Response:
11.50
